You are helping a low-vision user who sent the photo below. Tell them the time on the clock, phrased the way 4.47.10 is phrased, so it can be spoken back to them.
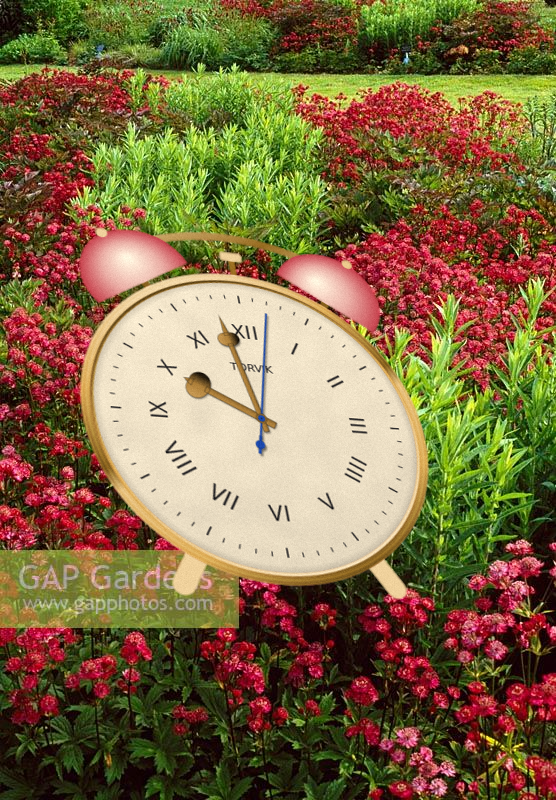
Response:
9.58.02
